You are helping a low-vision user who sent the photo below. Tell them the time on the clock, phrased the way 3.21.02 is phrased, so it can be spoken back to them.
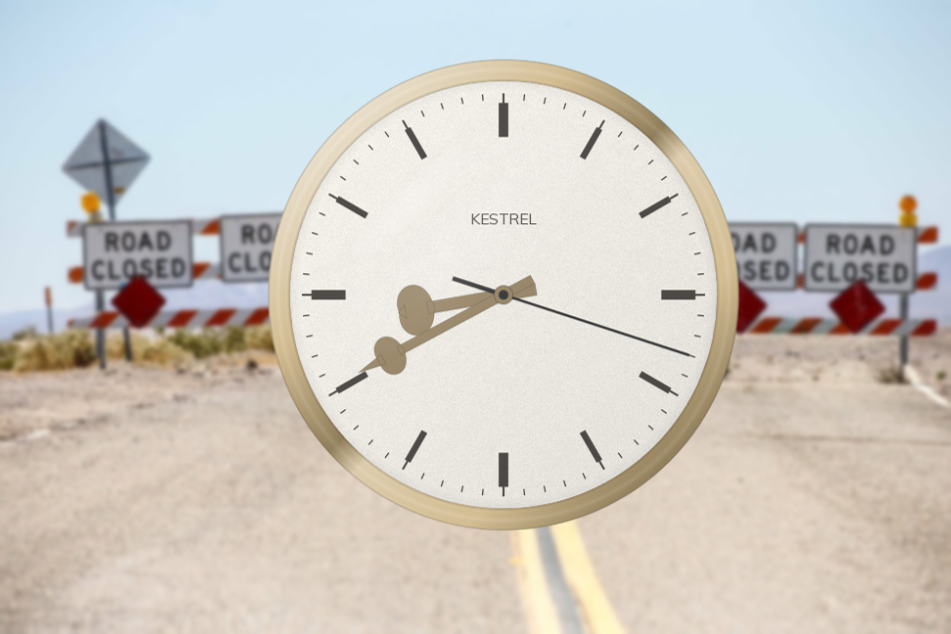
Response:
8.40.18
